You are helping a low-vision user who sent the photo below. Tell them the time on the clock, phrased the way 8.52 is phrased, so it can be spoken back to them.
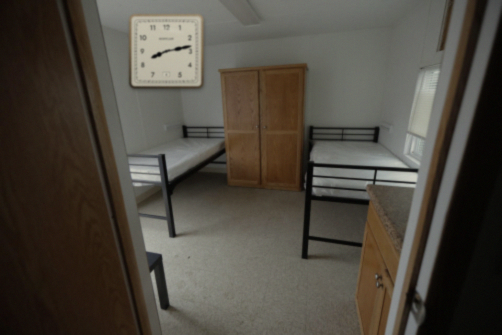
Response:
8.13
